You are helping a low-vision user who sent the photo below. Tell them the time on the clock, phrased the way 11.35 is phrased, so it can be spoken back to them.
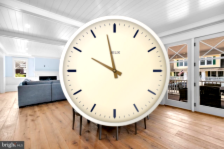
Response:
9.58
